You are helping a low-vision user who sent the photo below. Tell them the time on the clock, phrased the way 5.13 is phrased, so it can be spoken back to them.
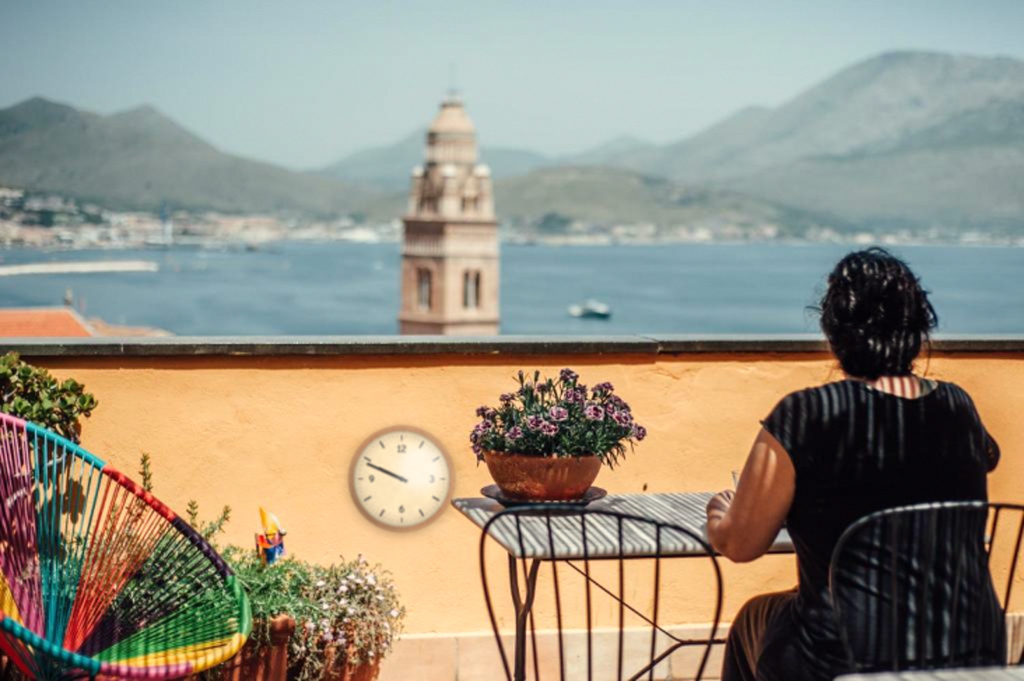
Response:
9.49
